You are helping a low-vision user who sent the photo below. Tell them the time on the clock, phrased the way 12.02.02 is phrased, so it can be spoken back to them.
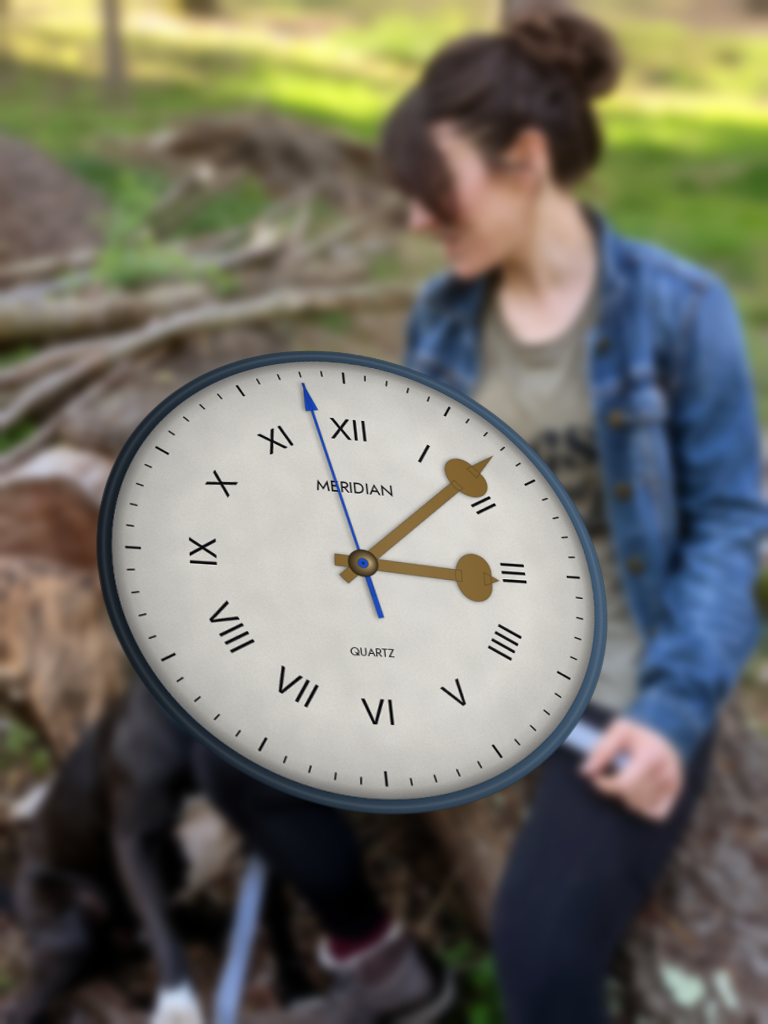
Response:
3.07.58
